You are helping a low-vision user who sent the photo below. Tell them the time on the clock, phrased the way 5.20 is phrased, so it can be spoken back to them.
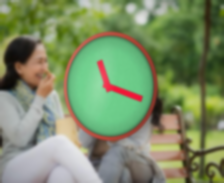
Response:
11.18
